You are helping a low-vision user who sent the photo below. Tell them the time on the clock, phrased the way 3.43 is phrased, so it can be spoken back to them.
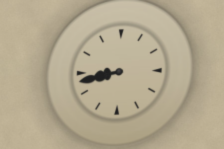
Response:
8.43
